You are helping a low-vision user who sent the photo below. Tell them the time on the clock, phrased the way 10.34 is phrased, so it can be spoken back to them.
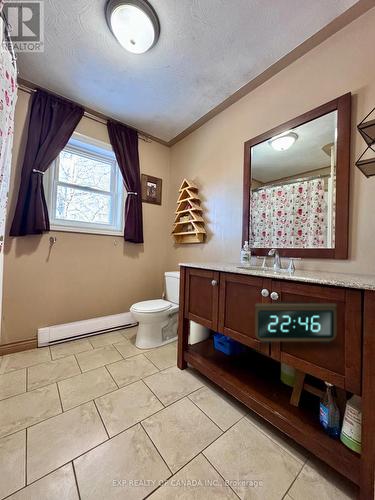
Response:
22.46
